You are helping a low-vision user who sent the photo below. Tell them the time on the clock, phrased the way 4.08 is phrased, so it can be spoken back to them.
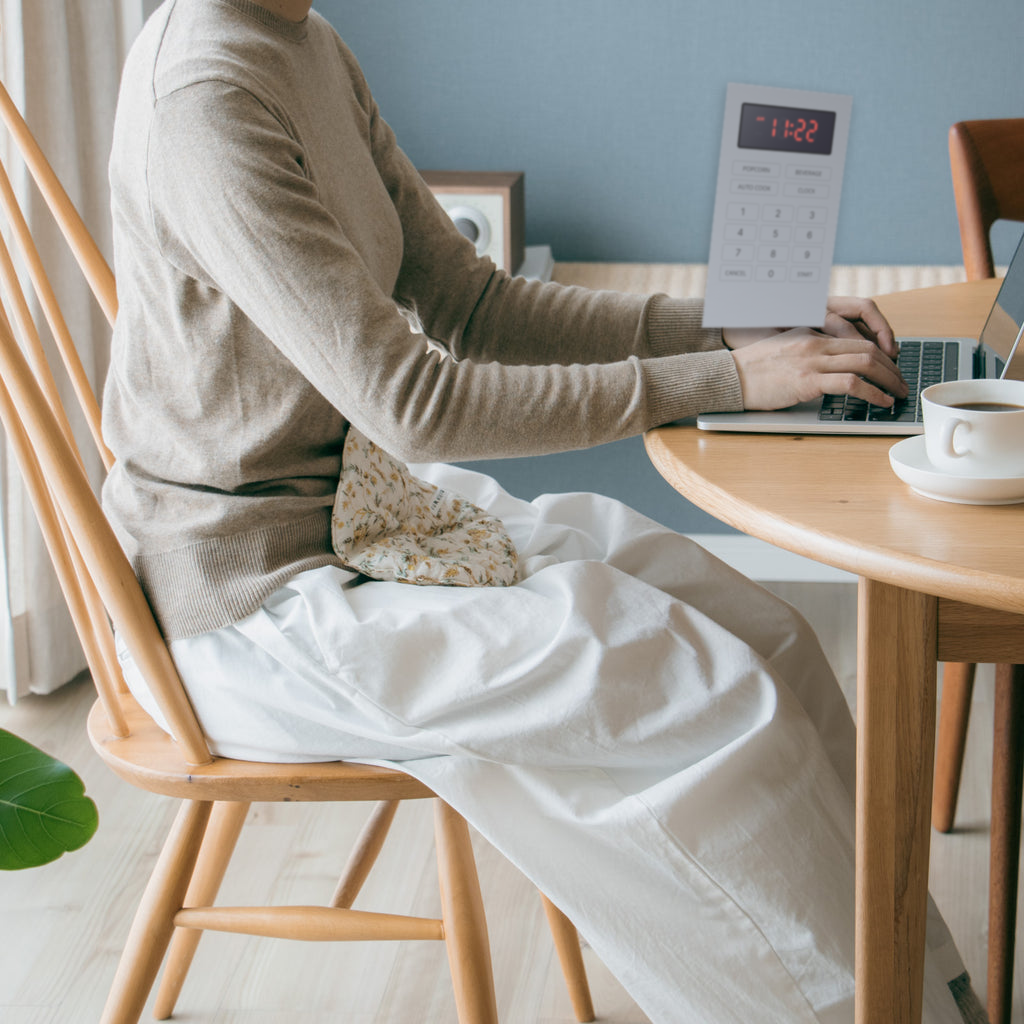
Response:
11.22
